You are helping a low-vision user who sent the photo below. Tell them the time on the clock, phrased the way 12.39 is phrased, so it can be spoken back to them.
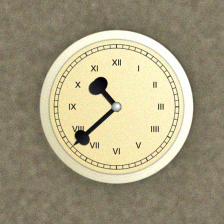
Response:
10.38
